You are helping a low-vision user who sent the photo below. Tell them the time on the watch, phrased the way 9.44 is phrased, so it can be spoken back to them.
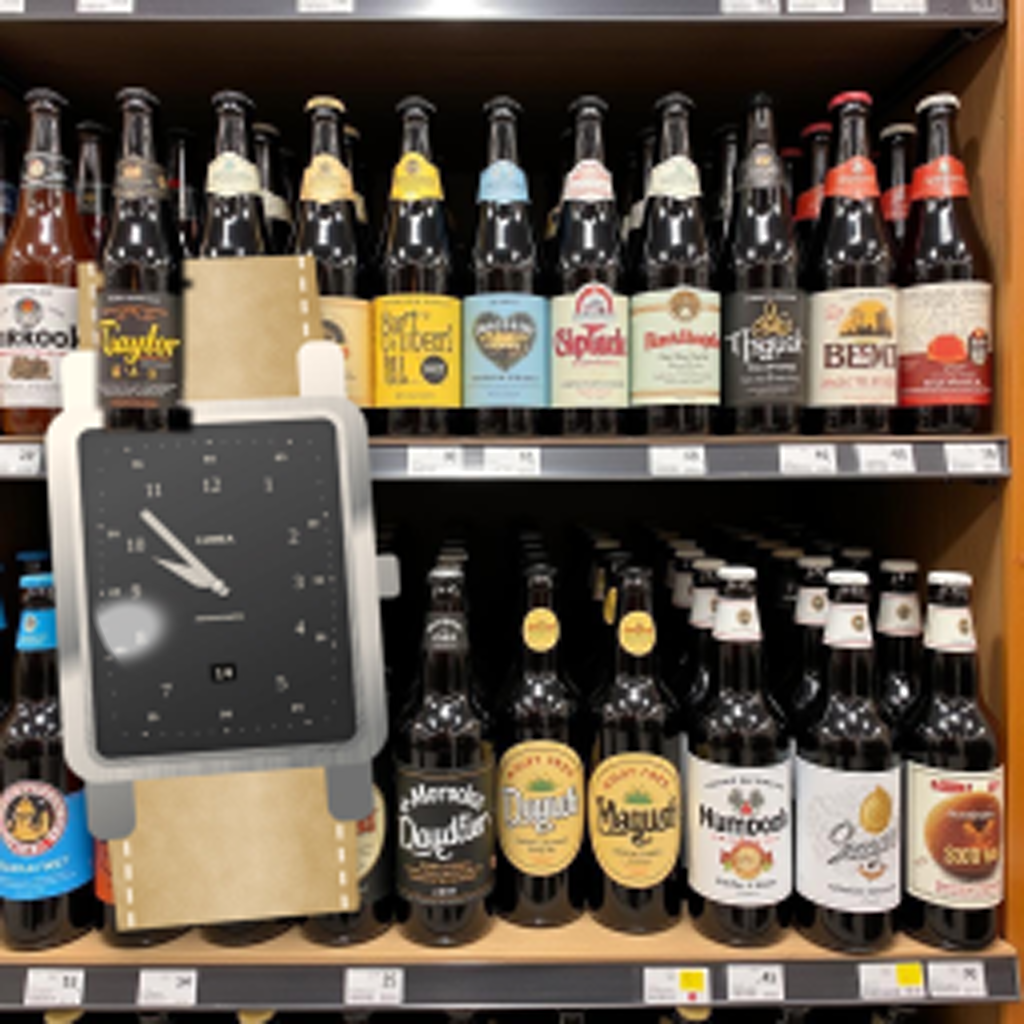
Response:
9.53
